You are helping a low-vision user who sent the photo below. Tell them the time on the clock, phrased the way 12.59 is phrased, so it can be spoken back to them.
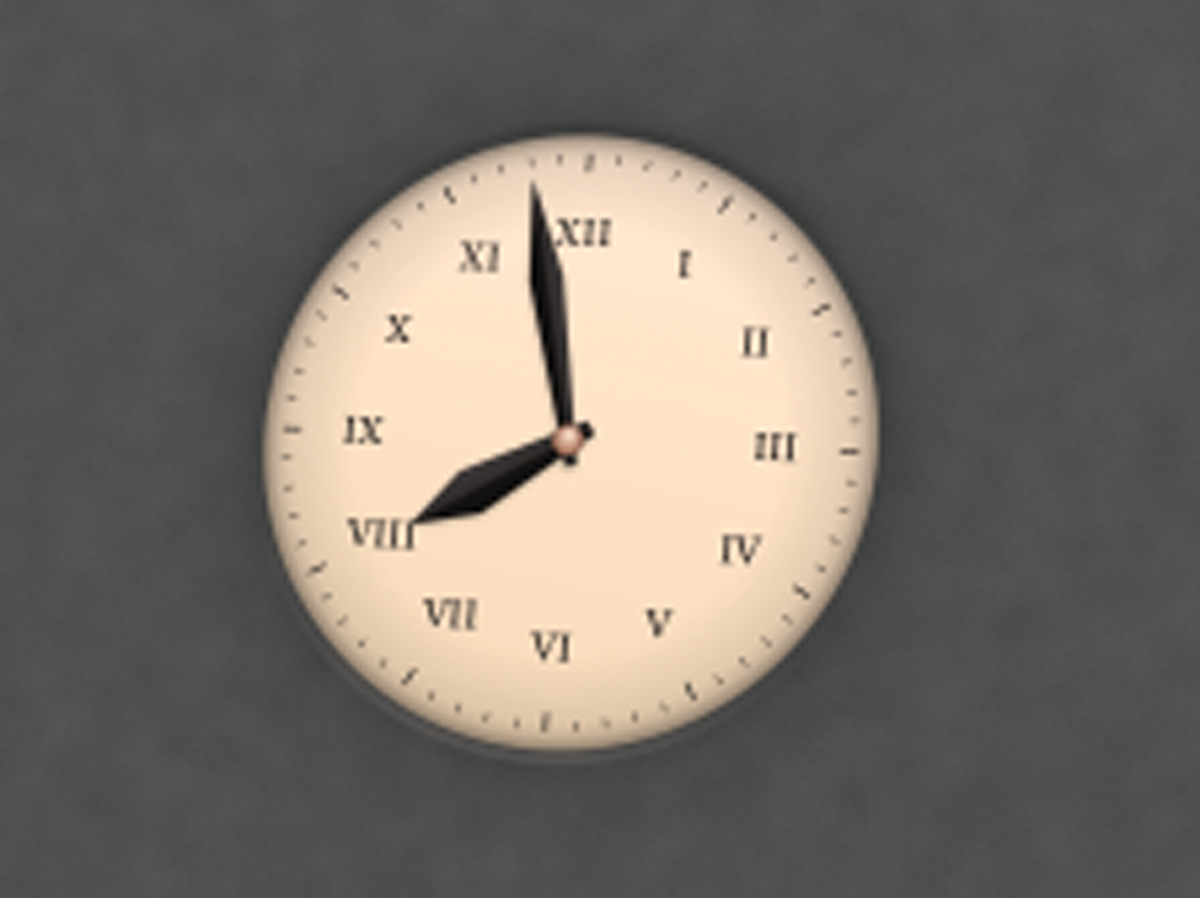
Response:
7.58
